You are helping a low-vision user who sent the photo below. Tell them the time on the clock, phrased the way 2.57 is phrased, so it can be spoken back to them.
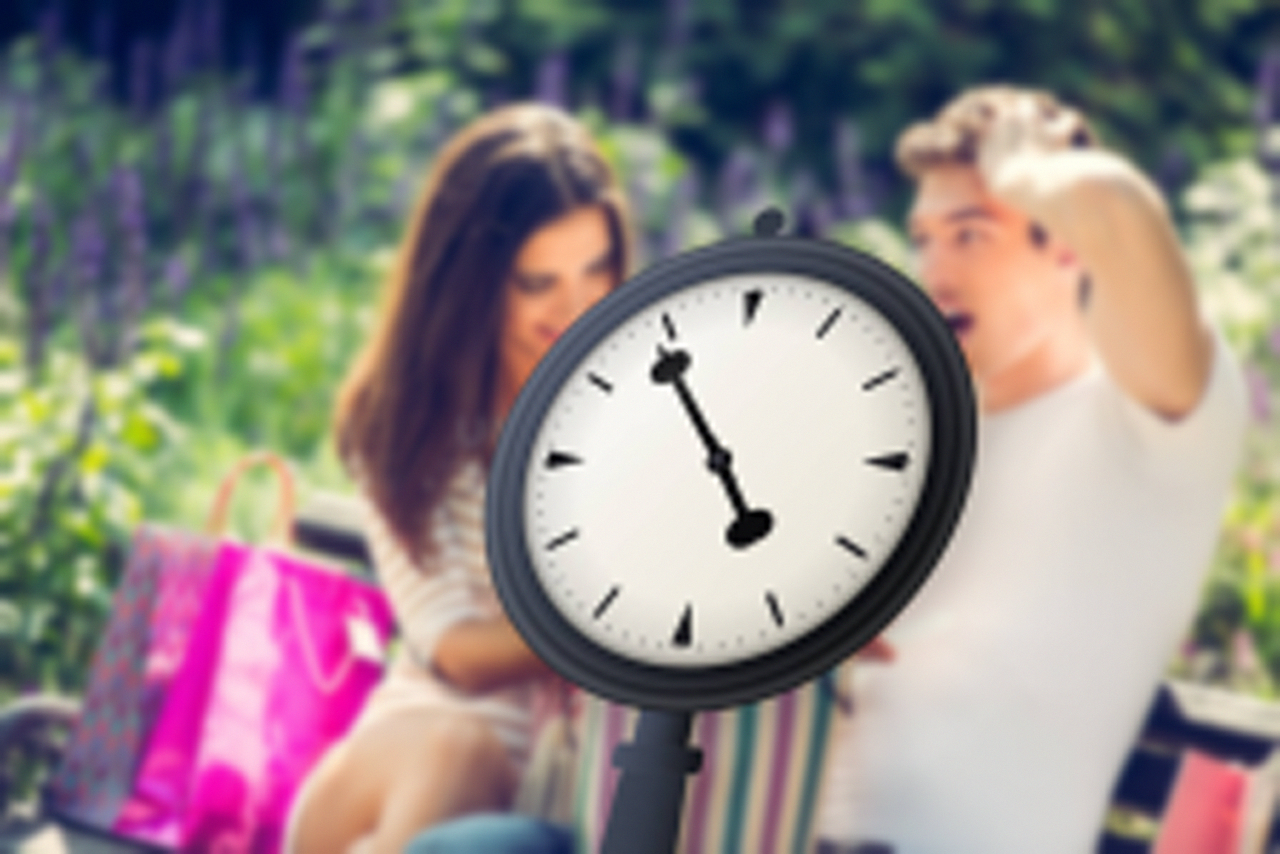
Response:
4.54
